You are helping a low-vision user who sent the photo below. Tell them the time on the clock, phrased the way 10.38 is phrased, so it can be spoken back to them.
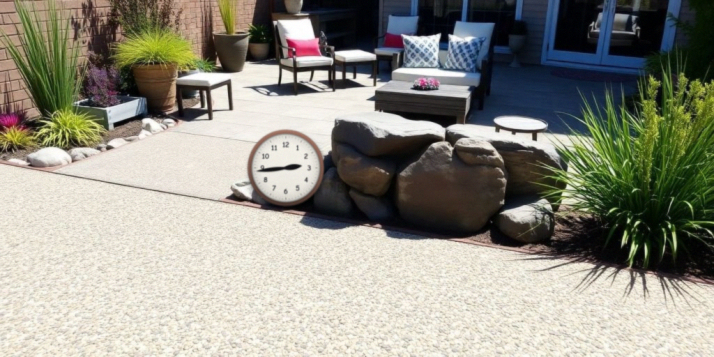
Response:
2.44
